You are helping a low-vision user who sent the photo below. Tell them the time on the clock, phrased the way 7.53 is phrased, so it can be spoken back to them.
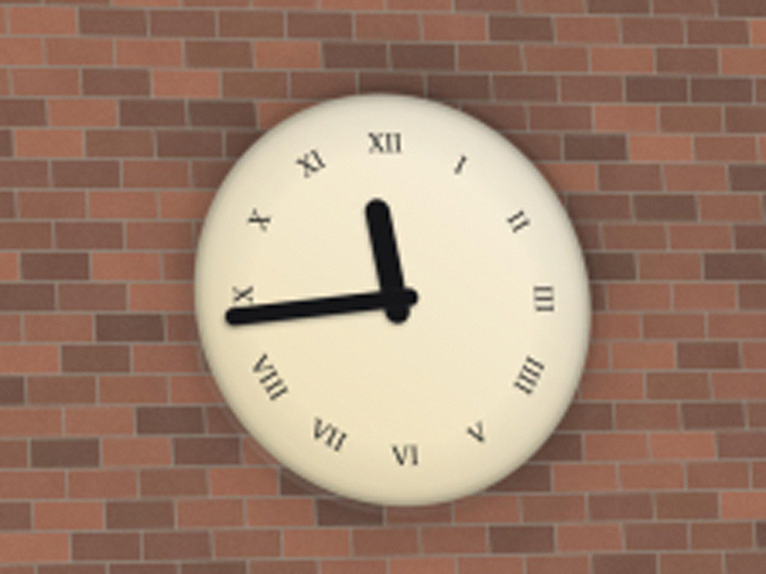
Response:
11.44
